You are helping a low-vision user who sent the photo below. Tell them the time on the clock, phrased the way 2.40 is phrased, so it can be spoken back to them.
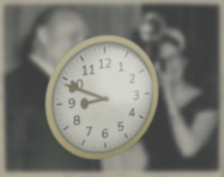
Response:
8.49
